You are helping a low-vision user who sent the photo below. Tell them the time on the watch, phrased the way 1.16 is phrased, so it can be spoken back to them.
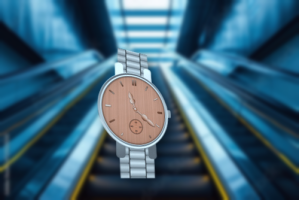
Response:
11.21
